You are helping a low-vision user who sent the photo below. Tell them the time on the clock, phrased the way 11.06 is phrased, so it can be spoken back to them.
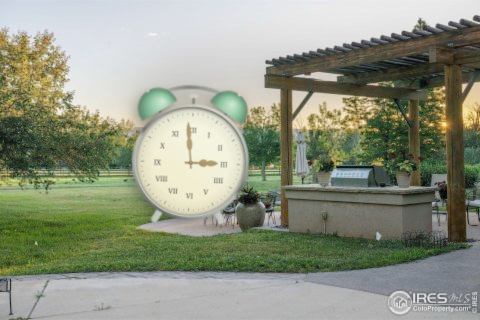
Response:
2.59
